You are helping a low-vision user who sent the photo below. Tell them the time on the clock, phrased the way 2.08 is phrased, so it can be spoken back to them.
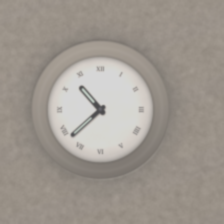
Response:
10.38
